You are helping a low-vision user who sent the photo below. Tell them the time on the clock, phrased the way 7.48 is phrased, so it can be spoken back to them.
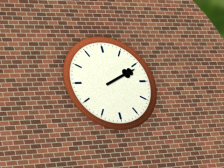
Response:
2.11
